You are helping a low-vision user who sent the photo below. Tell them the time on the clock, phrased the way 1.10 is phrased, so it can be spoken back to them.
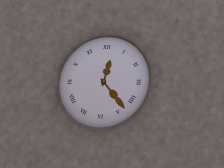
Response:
12.23
